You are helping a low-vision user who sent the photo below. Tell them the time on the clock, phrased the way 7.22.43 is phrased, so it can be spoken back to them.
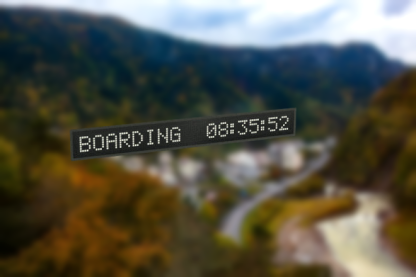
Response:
8.35.52
